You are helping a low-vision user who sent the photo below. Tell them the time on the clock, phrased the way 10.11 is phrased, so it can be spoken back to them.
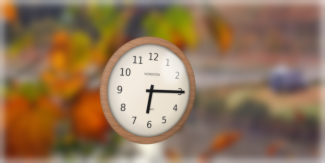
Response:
6.15
